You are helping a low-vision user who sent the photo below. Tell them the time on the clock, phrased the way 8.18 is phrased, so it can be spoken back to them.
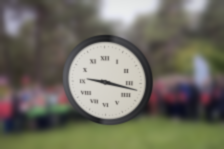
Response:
9.17
